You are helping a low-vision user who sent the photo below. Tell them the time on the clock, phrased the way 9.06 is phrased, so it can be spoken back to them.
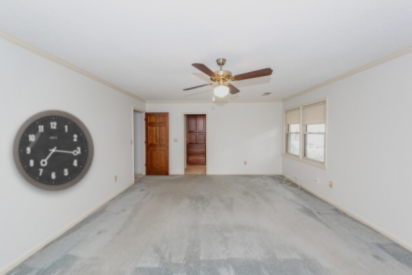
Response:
7.16
